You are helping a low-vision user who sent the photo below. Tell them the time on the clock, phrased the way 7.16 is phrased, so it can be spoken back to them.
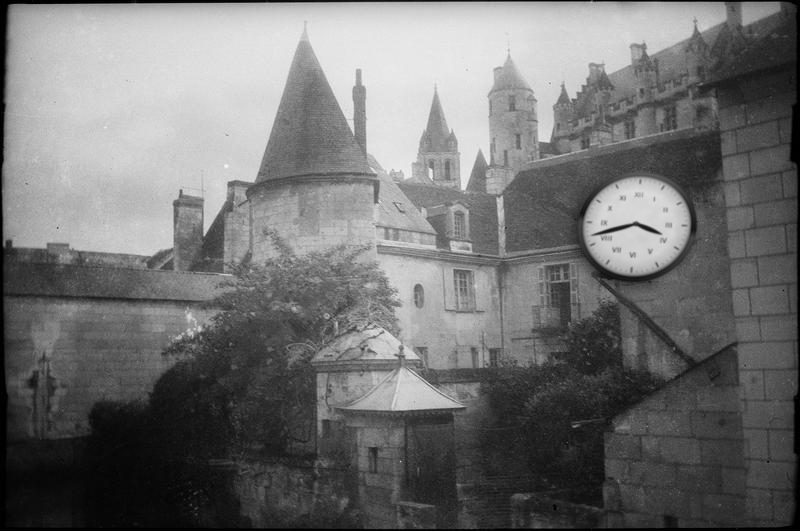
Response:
3.42
